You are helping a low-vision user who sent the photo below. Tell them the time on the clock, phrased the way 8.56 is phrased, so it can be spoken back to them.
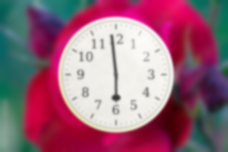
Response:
5.59
